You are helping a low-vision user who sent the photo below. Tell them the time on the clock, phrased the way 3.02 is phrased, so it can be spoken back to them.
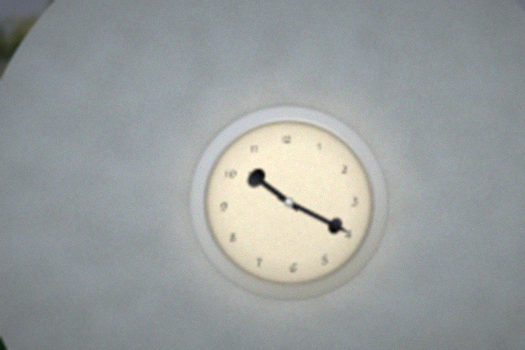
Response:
10.20
